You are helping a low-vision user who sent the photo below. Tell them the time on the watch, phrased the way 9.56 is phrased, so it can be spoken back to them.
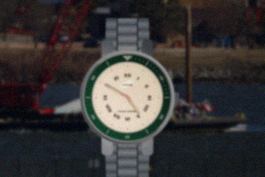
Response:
4.50
